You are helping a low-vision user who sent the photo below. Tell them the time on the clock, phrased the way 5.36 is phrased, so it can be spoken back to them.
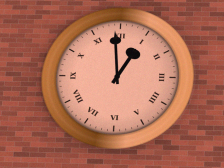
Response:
12.59
